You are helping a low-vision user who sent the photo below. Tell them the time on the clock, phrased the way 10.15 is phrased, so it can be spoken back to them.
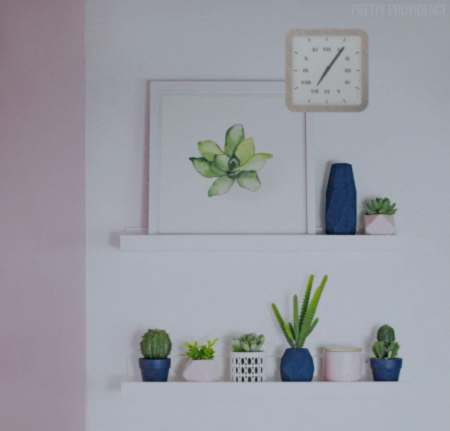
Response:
7.06
